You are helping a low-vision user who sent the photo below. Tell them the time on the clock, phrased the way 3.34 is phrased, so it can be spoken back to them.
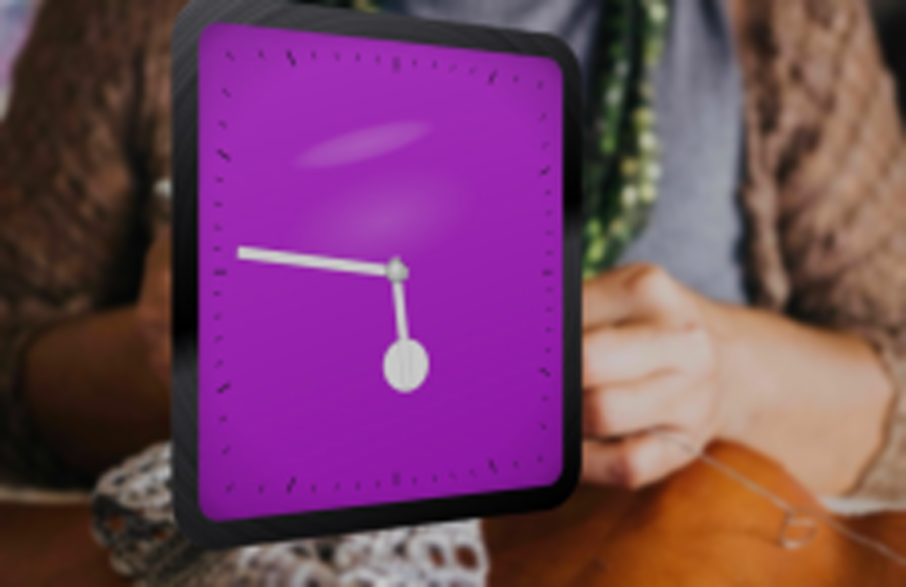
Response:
5.46
